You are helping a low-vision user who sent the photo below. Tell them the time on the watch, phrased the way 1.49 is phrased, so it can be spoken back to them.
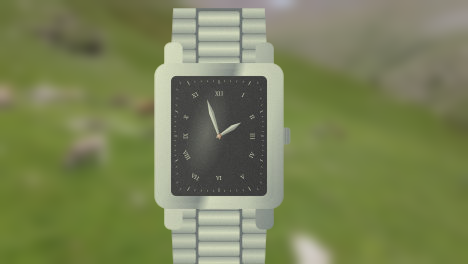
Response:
1.57
